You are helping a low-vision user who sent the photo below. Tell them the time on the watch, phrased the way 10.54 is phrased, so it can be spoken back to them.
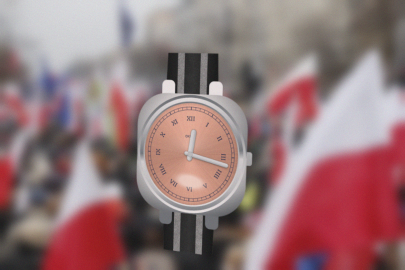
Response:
12.17
